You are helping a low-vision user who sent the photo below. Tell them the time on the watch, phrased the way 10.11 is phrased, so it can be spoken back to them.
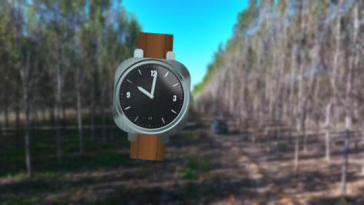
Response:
10.01
